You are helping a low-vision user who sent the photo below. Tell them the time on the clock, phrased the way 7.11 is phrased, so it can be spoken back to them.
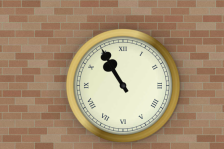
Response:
10.55
